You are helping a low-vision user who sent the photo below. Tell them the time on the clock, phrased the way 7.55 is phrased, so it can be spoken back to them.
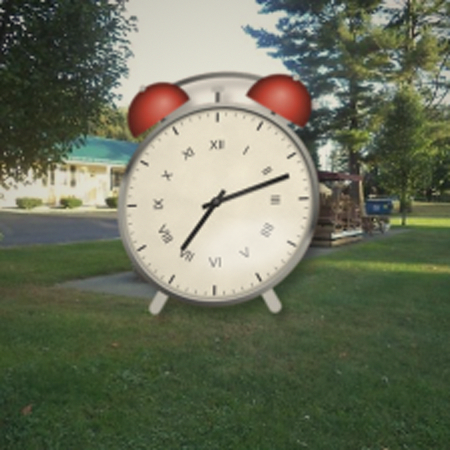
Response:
7.12
